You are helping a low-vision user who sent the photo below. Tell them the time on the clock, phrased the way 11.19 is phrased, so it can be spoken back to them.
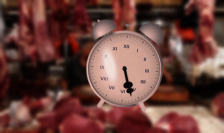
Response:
5.27
